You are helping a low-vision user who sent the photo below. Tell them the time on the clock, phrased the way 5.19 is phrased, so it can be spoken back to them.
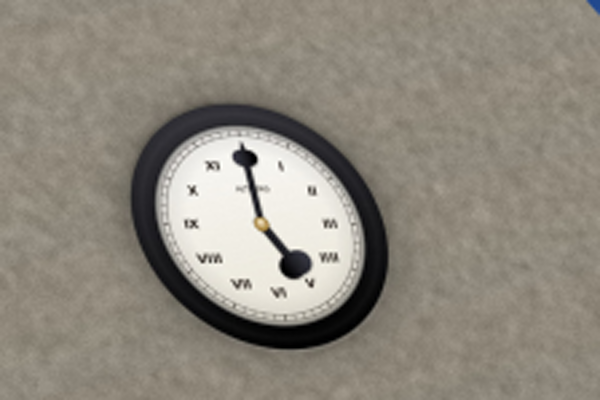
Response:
5.00
